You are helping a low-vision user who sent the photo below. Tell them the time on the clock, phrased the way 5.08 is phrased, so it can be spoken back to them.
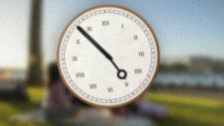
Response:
4.53
